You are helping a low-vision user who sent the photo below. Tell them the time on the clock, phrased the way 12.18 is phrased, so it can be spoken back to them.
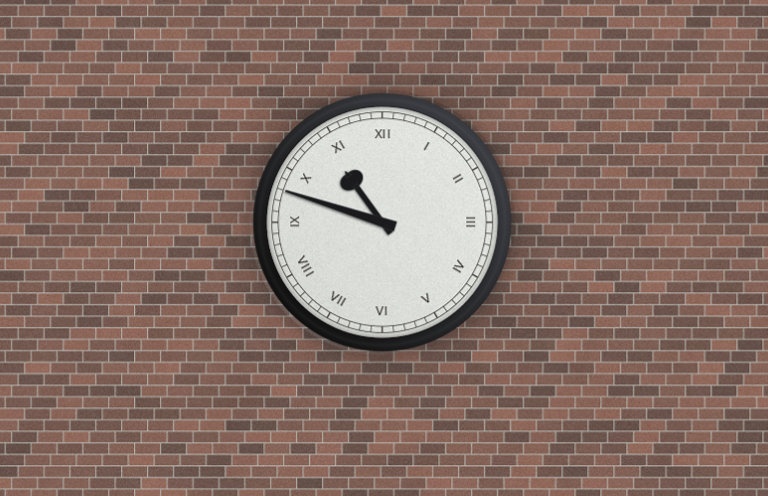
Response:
10.48
